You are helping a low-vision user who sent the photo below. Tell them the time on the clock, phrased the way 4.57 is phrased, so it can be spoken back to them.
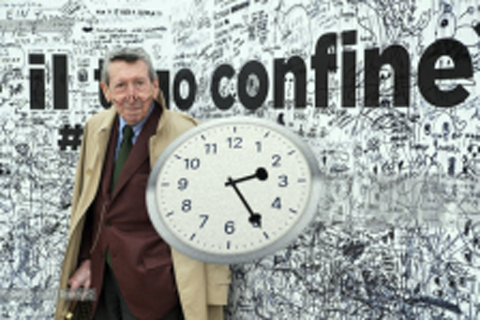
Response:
2.25
